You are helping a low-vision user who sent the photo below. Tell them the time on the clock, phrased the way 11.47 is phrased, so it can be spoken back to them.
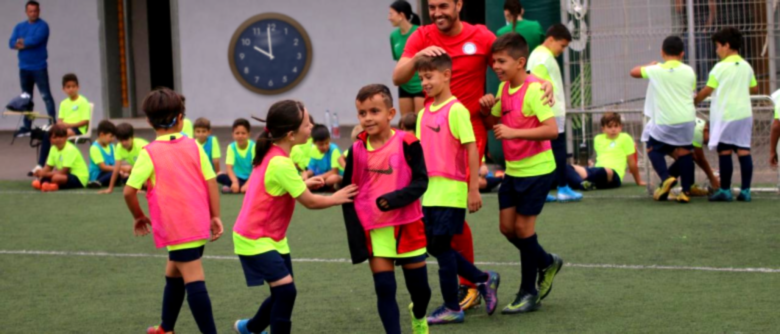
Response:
9.59
